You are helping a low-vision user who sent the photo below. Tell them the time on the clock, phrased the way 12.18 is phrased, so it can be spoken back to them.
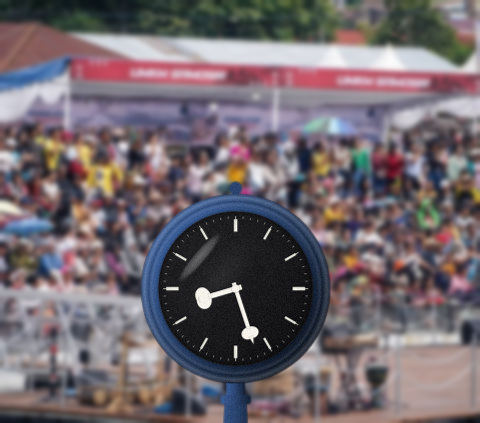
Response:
8.27
